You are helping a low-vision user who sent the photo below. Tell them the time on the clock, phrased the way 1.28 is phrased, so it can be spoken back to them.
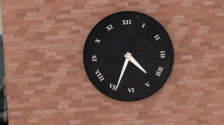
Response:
4.34
